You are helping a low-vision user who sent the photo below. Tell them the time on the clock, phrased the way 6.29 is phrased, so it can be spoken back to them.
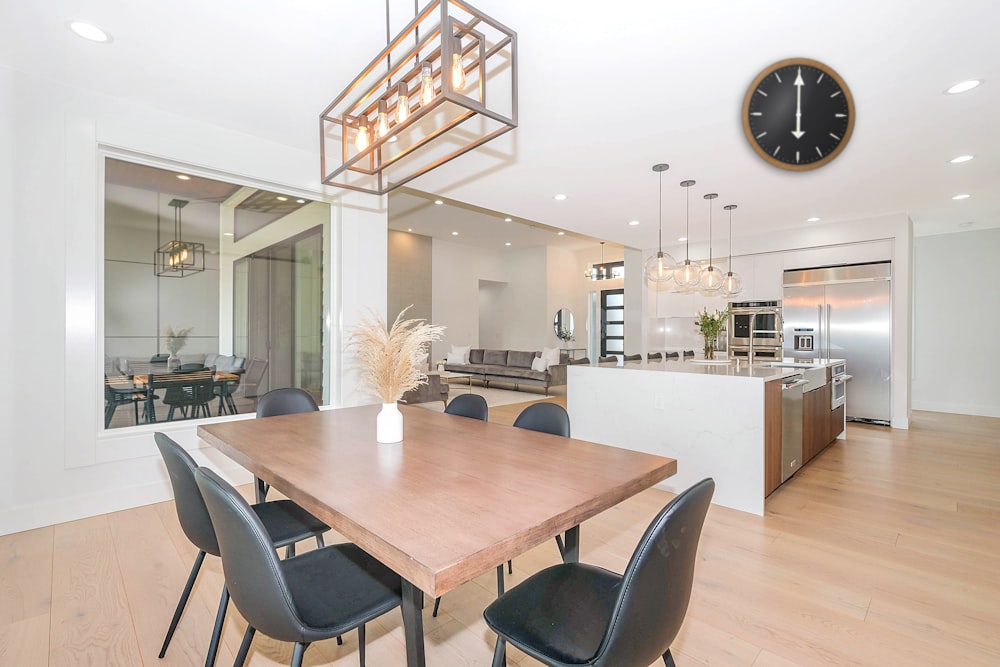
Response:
6.00
